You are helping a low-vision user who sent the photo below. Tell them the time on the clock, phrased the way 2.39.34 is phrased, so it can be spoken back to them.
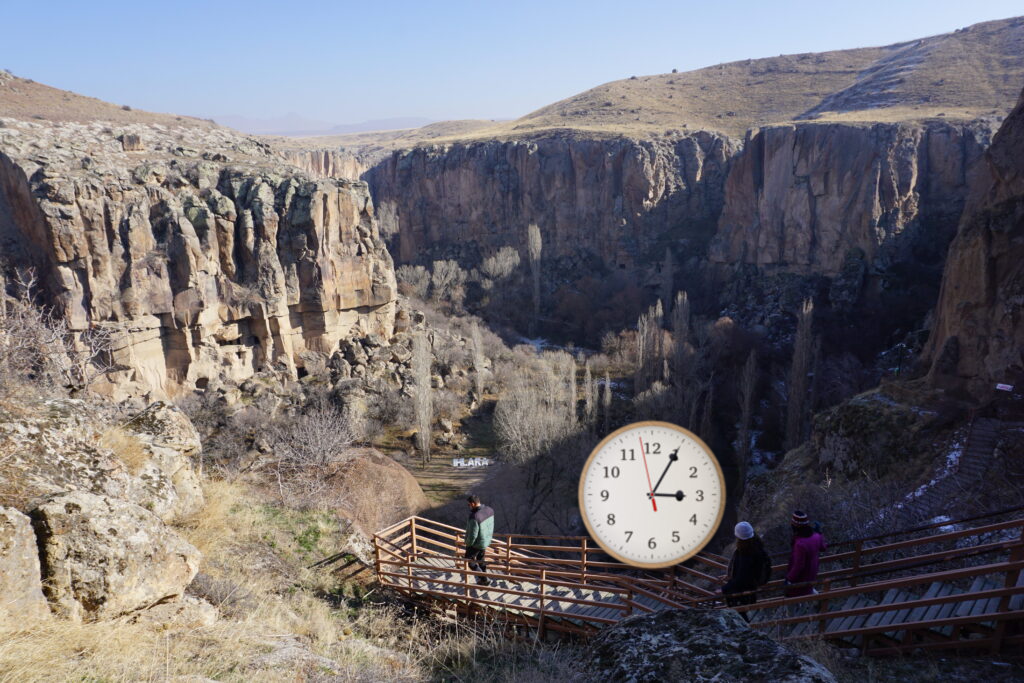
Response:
3.04.58
